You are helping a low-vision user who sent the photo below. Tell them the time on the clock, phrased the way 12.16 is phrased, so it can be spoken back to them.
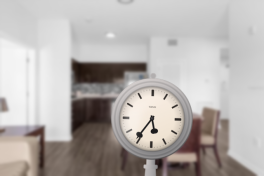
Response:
5.36
